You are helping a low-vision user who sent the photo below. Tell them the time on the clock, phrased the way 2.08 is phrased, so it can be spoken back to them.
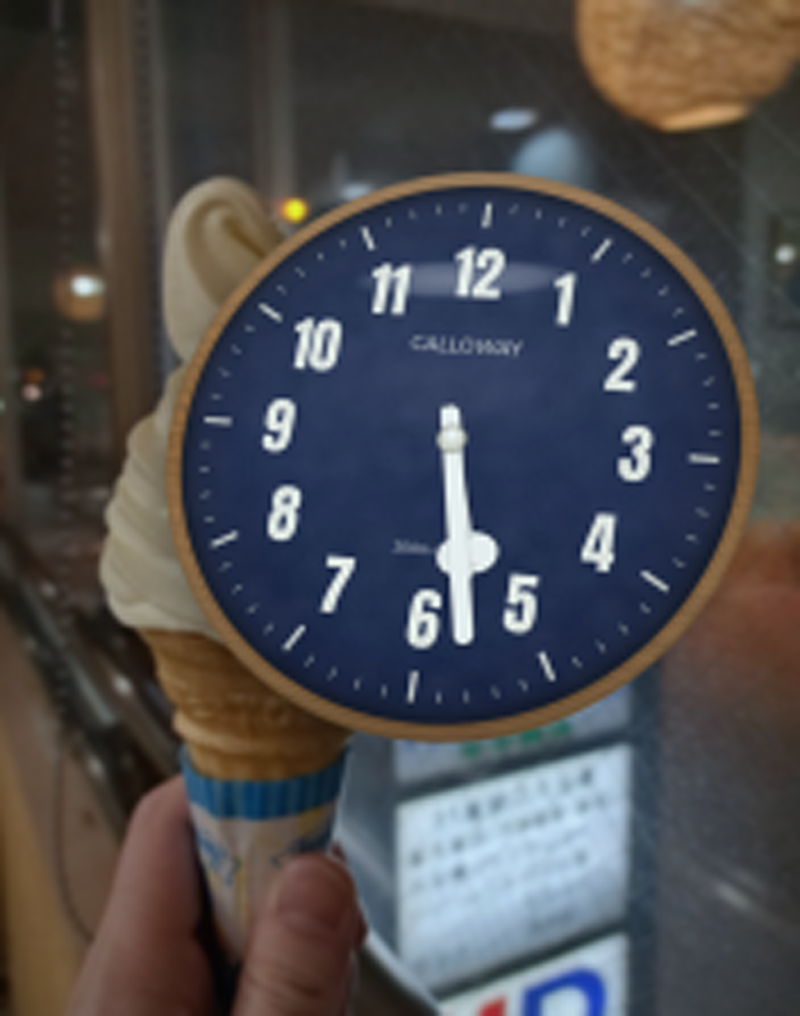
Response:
5.28
